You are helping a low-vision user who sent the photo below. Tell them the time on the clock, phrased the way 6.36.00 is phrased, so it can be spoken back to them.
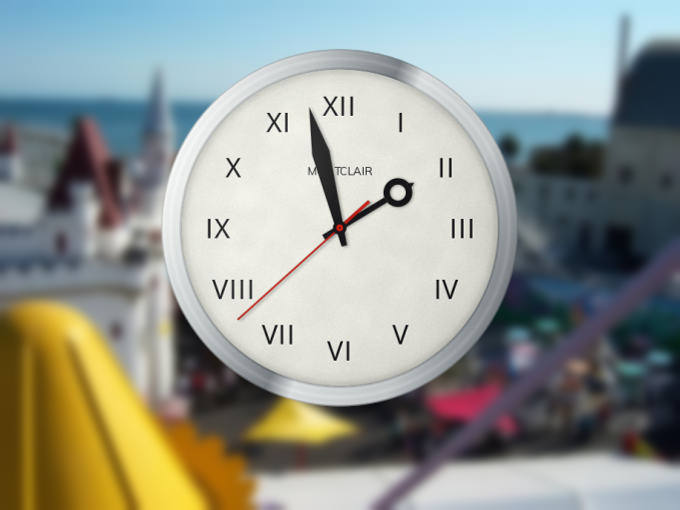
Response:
1.57.38
